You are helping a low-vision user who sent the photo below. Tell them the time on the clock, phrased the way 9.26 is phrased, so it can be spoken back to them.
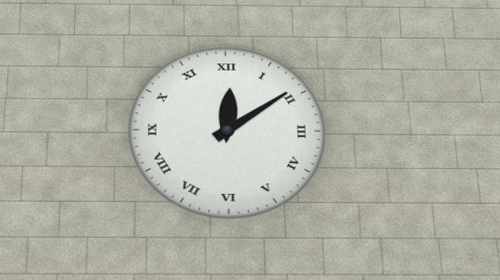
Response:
12.09
